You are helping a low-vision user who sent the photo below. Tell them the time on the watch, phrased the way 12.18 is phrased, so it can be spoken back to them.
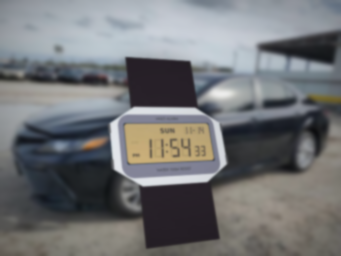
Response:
11.54
